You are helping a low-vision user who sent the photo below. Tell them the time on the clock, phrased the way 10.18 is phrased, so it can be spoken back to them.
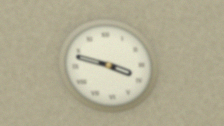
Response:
3.48
